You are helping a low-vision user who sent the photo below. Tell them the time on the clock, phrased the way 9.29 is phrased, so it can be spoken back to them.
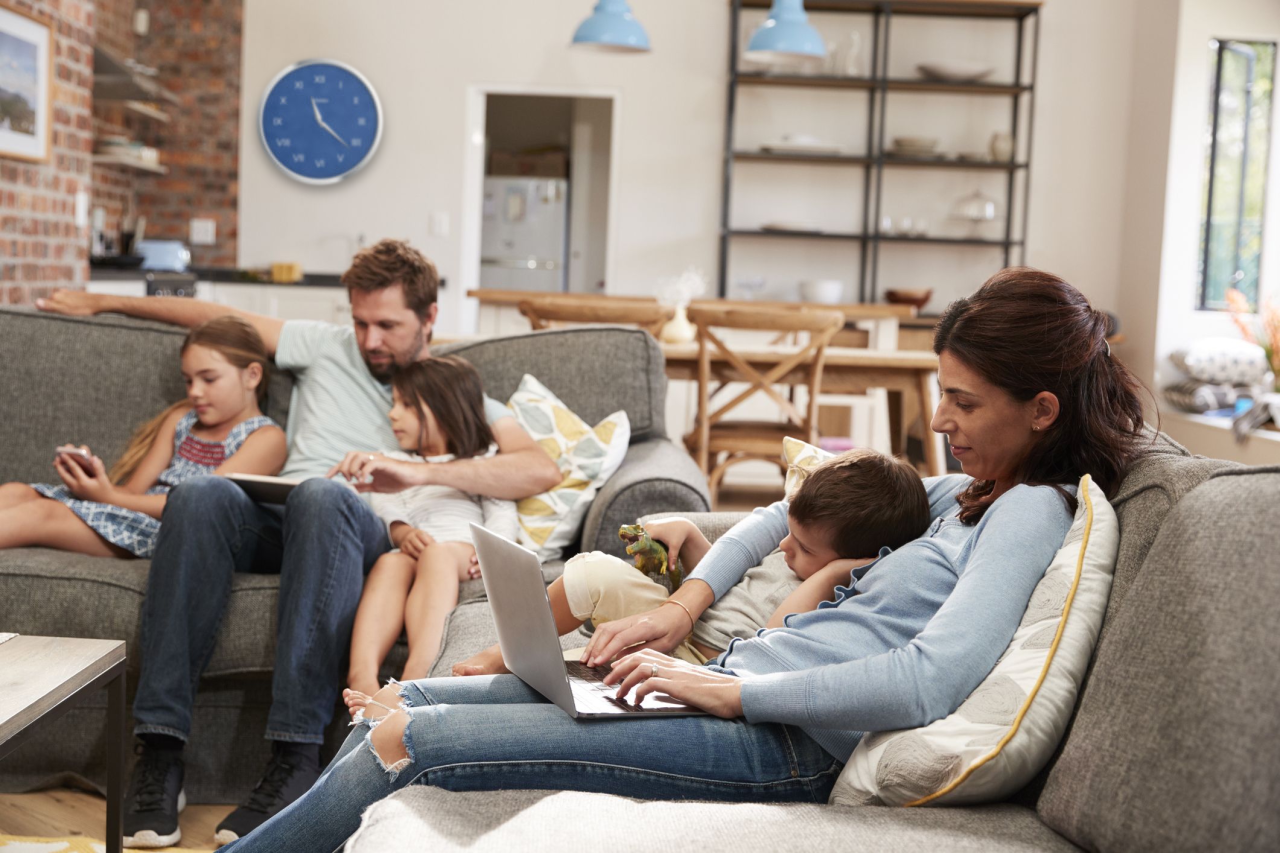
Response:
11.22
